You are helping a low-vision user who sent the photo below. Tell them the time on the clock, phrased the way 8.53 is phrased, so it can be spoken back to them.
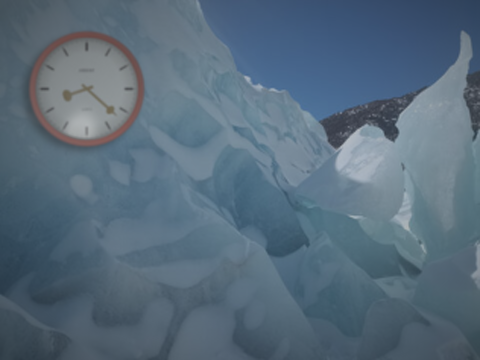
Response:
8.22
